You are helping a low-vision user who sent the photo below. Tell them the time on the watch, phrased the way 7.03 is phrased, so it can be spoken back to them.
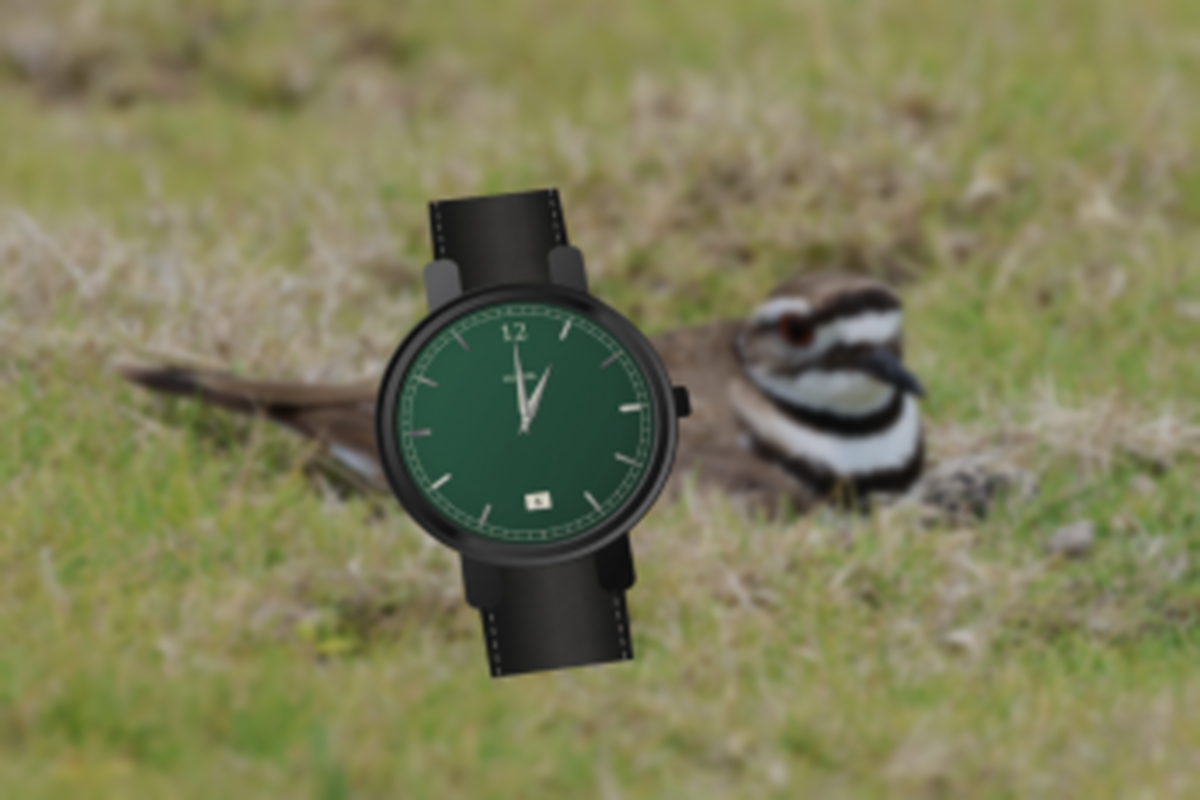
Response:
1.00
